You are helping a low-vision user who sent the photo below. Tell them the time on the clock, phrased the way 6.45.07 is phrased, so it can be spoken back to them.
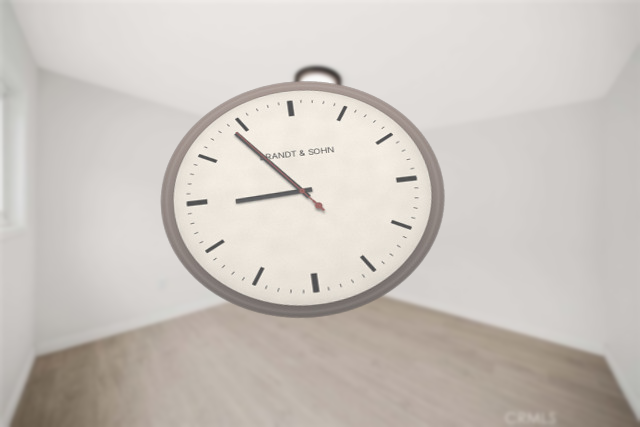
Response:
8.53.54
